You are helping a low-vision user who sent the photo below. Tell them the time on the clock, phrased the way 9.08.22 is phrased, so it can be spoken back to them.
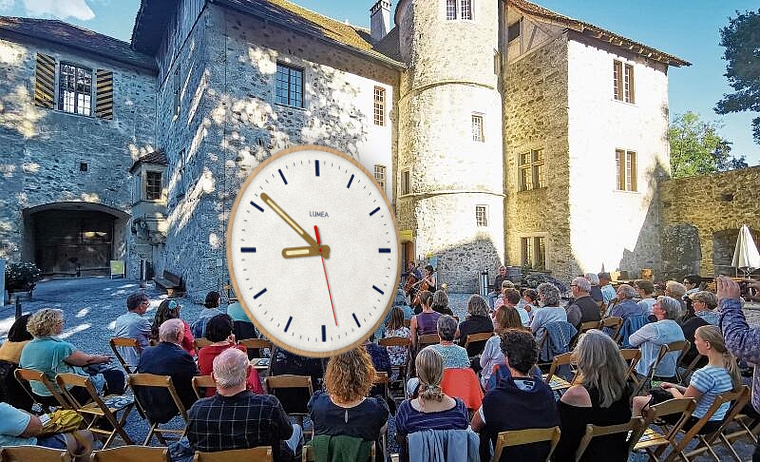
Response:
8.51.28
